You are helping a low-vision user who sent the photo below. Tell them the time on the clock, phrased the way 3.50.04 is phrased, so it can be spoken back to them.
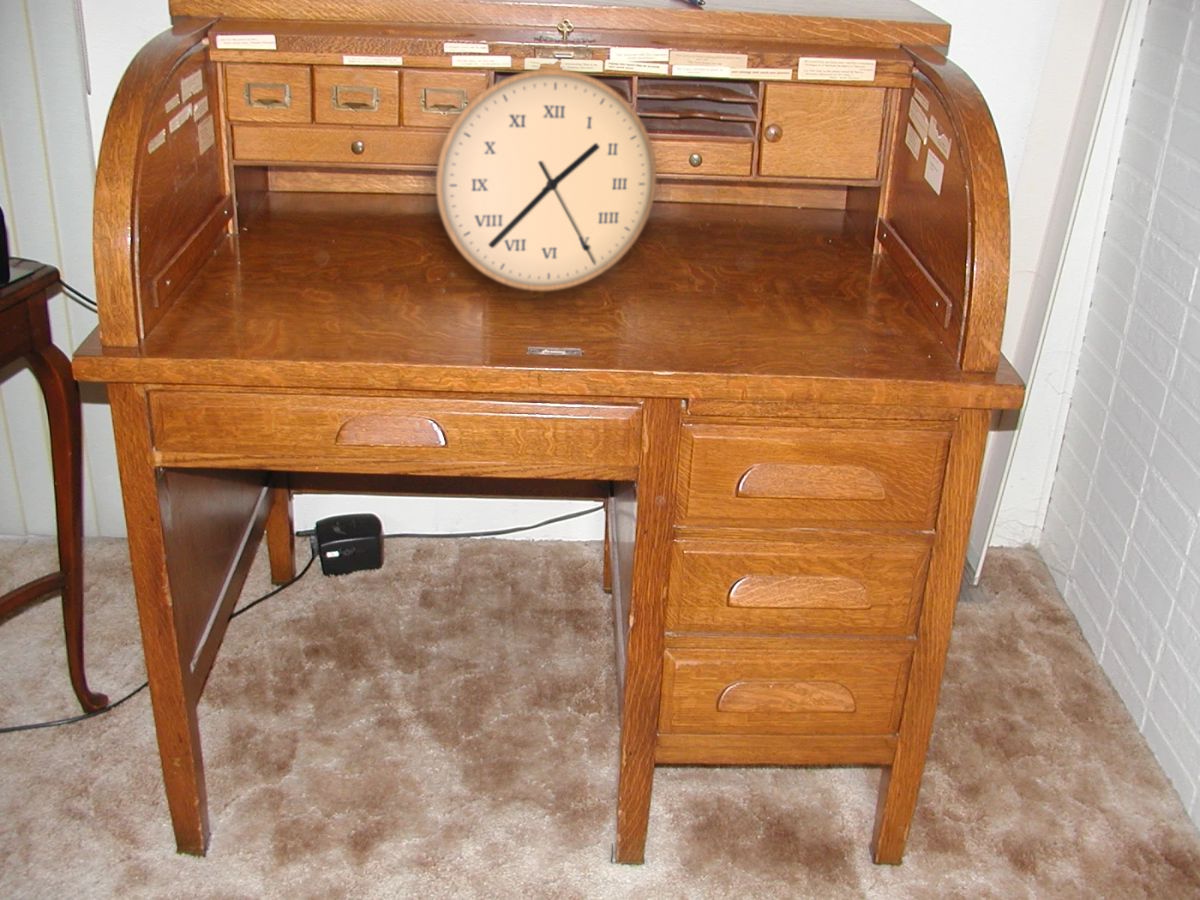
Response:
1.37.25
